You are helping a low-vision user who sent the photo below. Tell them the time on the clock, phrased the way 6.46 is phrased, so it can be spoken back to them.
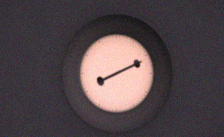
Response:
8.11
